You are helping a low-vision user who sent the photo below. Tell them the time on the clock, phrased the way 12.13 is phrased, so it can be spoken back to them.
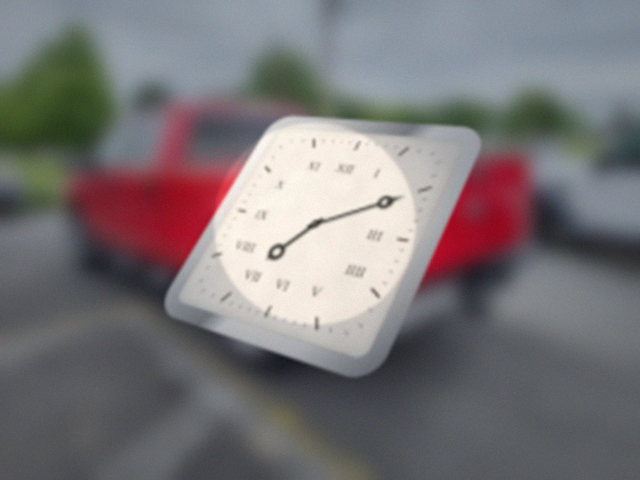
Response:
7.10
